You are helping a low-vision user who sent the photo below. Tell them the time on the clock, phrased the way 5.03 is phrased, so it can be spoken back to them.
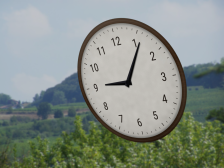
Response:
9.06
